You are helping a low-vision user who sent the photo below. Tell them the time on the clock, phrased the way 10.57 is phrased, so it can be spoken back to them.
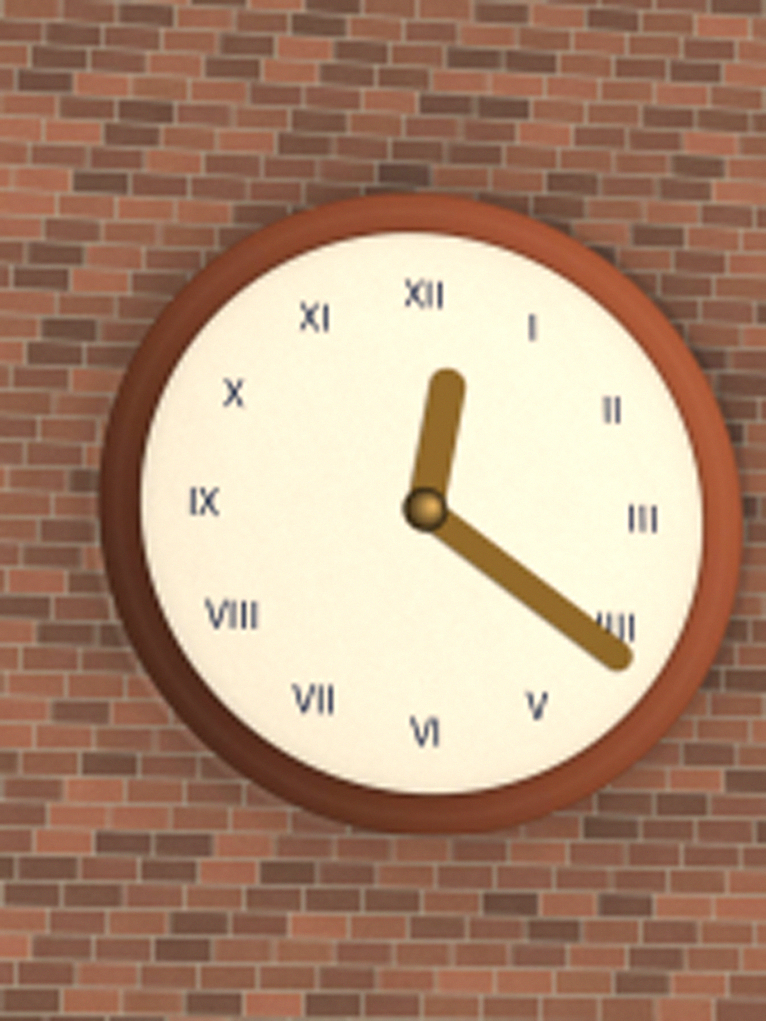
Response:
12.21
